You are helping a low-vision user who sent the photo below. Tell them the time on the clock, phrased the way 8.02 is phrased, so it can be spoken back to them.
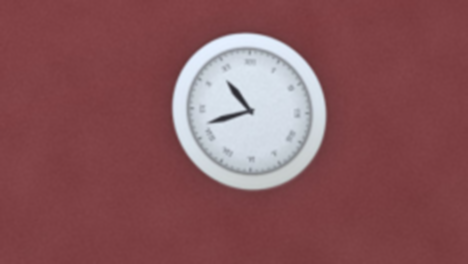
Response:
10.42
